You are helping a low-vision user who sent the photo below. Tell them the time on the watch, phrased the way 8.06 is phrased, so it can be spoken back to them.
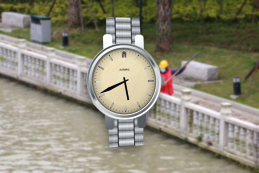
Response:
5.41
